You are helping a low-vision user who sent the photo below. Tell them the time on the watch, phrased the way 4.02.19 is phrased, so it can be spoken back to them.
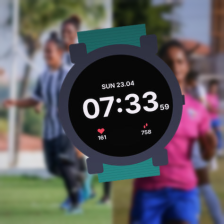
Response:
7.33.59
